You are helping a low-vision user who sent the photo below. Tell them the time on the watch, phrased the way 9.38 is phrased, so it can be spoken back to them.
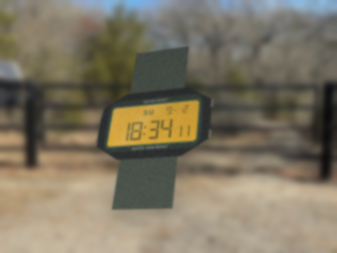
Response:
18.34
